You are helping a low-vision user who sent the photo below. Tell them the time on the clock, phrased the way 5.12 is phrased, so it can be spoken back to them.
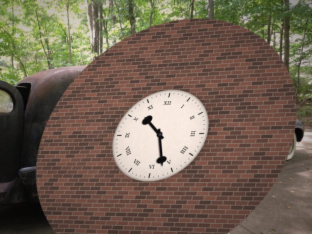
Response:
10.27
